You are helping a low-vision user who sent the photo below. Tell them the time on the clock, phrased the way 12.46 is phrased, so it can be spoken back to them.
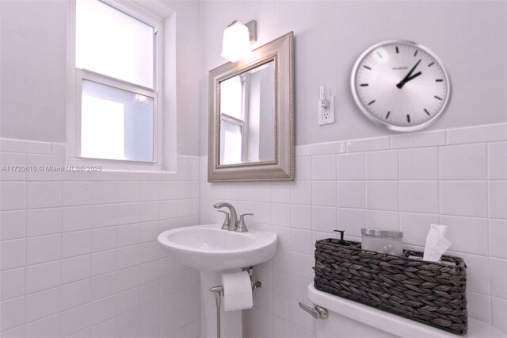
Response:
2.07
